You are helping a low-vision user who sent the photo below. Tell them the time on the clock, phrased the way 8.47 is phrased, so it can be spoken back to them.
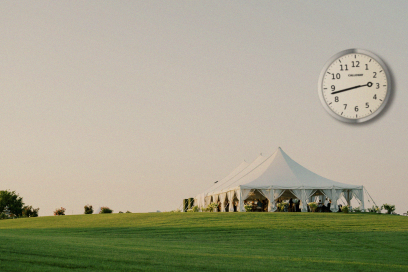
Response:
2.43
